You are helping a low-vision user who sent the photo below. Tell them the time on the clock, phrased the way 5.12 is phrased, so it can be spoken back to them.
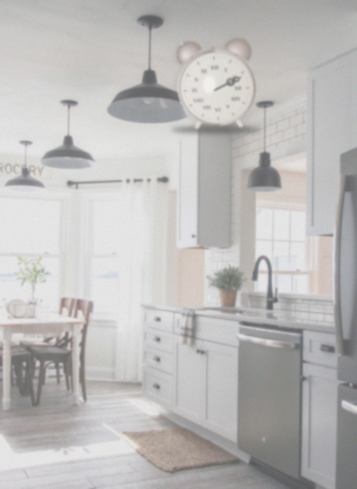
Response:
2.11
